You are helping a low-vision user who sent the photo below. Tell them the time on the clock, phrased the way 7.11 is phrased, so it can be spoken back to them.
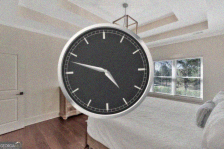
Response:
4.48
